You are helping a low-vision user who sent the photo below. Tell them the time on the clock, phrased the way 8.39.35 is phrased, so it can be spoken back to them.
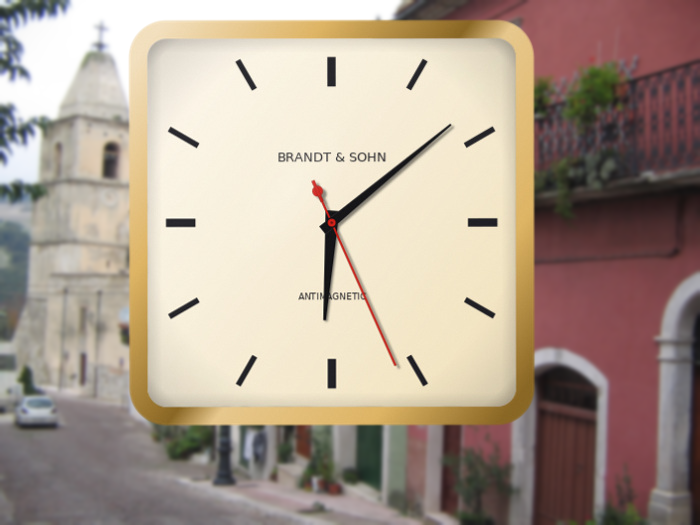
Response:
6.08.26
